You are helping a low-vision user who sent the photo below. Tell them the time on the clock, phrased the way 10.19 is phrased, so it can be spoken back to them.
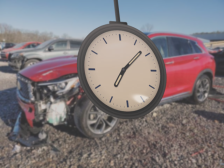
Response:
7.08
